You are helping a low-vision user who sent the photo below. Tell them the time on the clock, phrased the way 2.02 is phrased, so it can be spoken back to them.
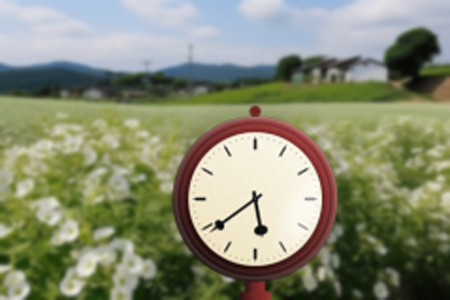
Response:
5.39
